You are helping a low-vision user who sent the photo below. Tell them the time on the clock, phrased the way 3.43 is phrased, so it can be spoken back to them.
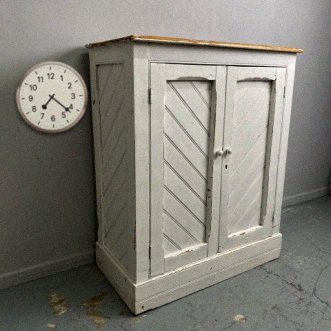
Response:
7.22
